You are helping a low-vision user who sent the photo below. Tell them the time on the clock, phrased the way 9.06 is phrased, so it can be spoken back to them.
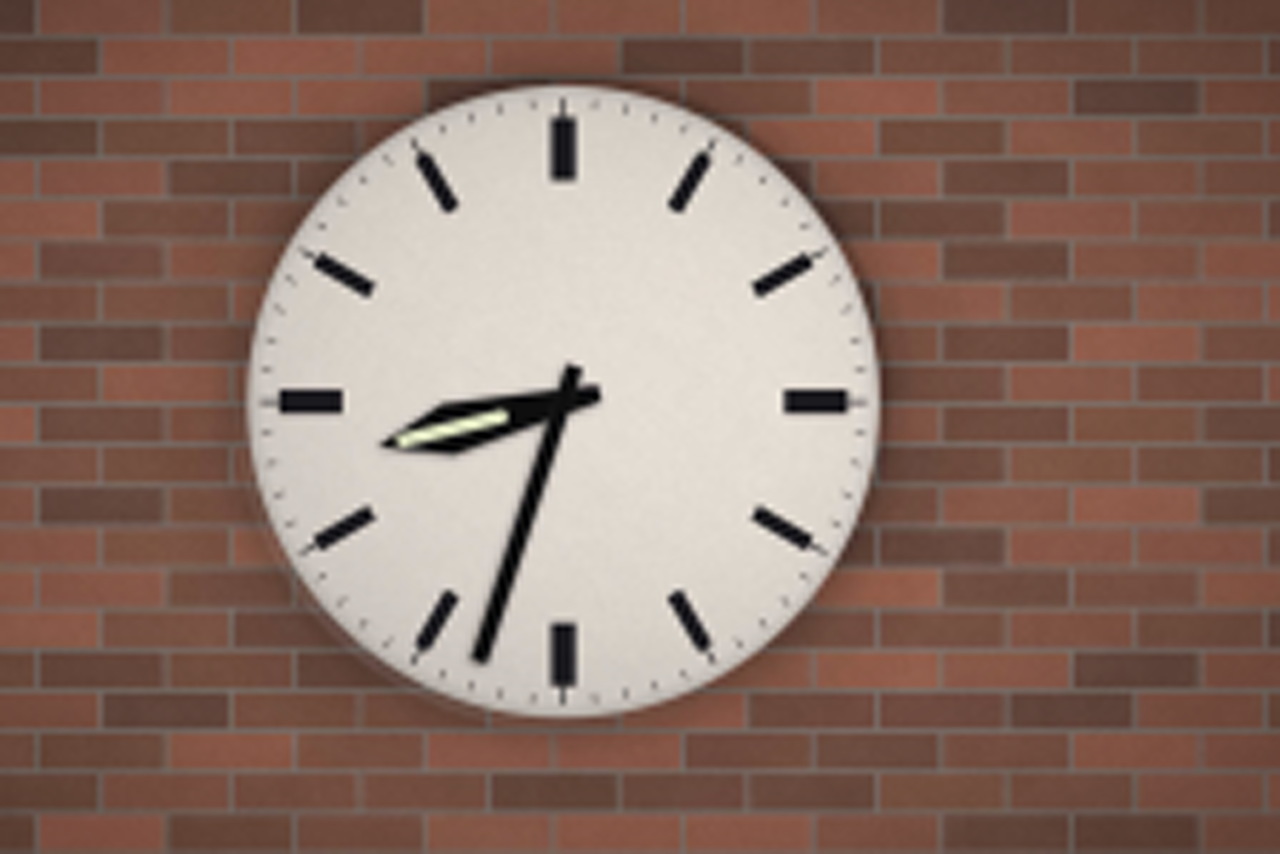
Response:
8.33
